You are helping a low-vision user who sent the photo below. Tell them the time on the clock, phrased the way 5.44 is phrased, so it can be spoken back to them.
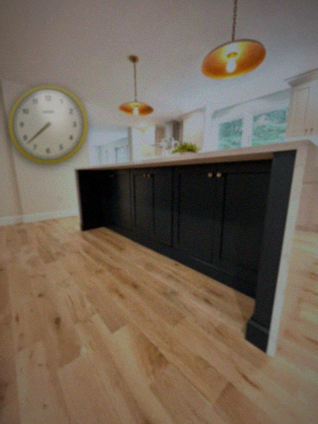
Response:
7.38
